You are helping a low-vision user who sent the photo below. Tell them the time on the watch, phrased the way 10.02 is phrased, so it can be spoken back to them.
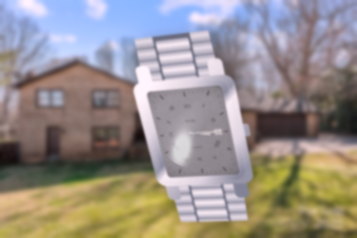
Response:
3.15
